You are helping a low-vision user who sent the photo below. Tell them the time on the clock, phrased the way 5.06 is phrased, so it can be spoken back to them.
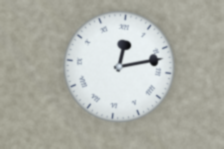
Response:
12.12
